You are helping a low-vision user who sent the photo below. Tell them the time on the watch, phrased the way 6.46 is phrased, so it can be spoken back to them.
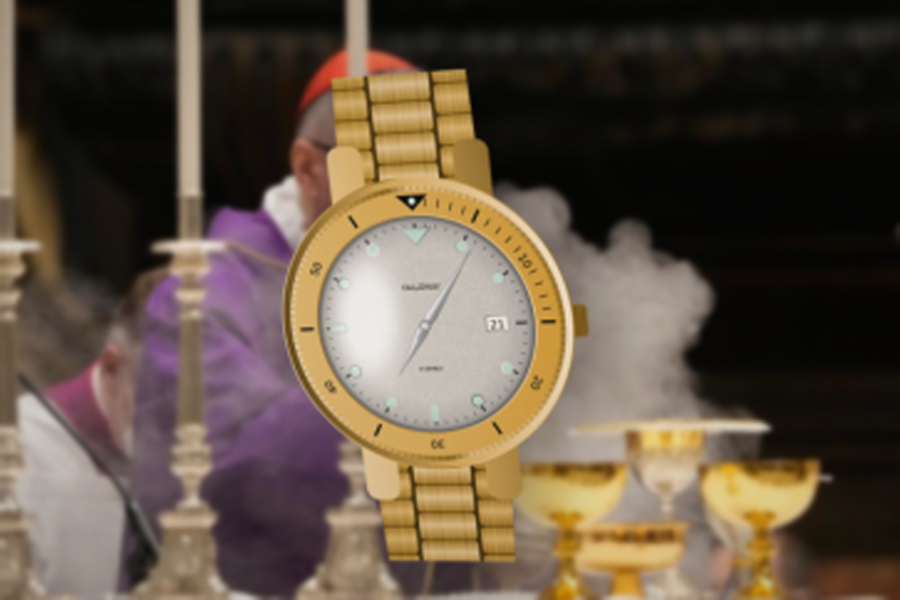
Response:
7.06
